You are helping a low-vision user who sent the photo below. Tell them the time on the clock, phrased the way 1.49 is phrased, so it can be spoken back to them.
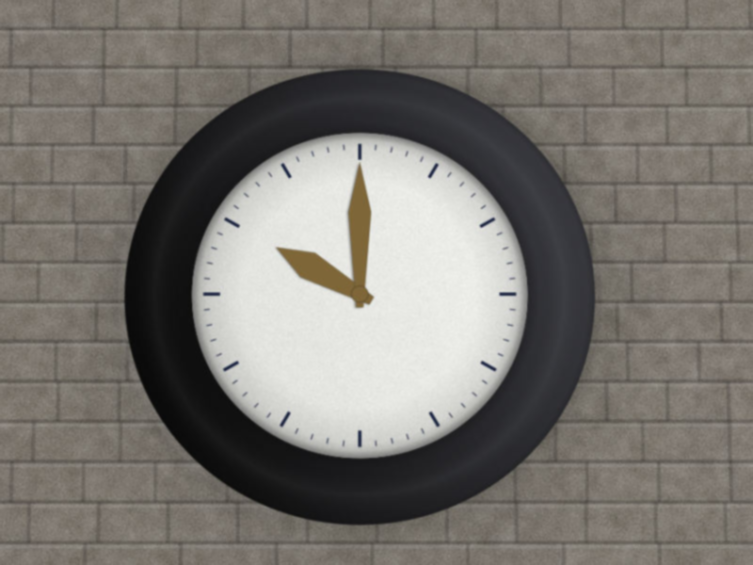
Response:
10.00
